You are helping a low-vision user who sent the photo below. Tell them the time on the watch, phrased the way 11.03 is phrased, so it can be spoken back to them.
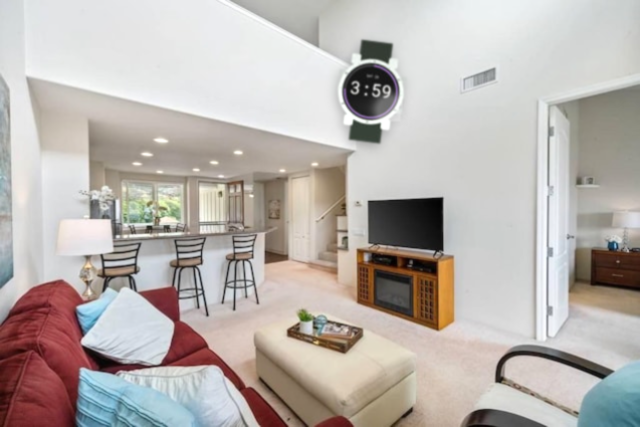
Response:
3.59
